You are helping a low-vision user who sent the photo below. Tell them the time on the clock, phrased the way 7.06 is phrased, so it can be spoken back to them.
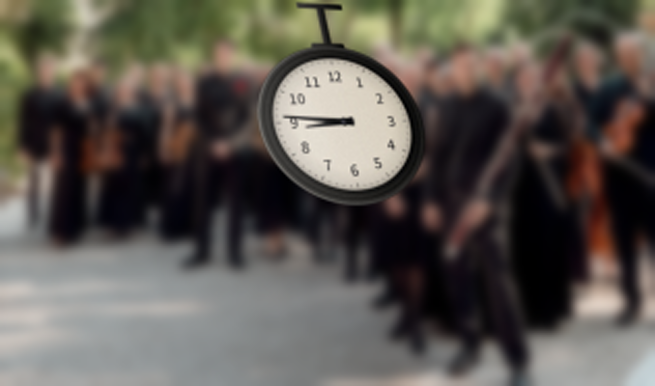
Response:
8.46
